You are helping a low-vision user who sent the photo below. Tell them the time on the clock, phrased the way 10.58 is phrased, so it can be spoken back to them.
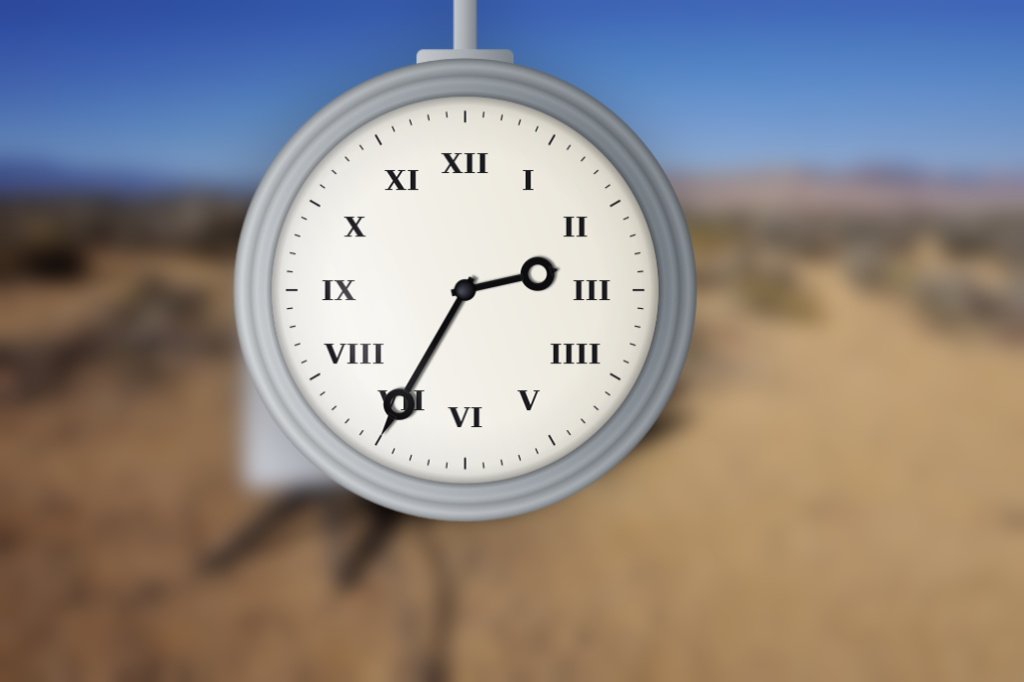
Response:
2.35
